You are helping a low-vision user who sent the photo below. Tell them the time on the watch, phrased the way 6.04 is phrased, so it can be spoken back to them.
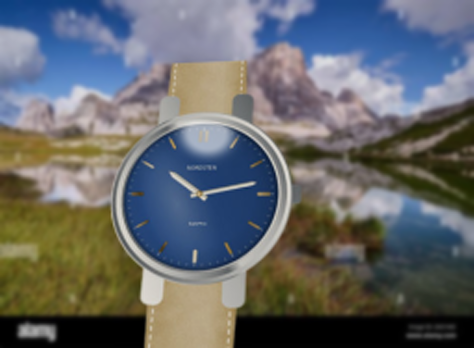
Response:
10.13
